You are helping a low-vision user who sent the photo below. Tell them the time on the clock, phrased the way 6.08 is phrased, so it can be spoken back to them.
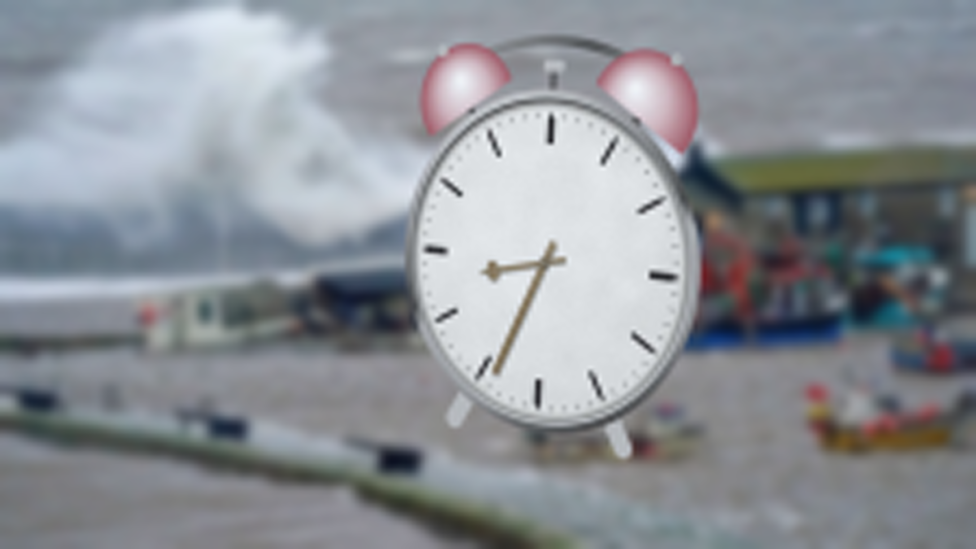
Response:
8.34
